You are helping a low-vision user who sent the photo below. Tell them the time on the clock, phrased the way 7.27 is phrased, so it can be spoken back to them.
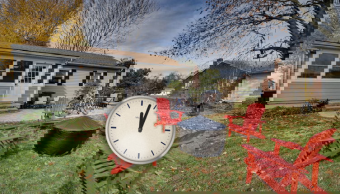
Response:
12.03
